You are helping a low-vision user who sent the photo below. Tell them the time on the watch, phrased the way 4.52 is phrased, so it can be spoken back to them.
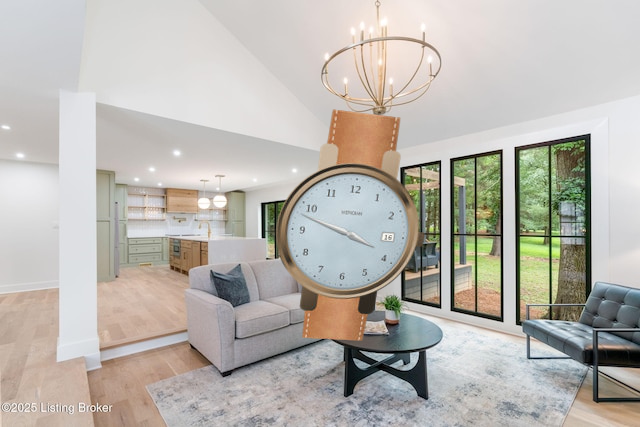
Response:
3.48
